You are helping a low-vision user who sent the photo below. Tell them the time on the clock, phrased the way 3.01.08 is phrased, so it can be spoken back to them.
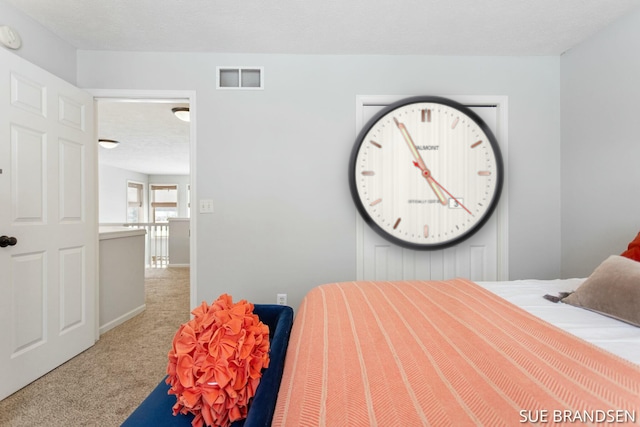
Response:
4.55.22
